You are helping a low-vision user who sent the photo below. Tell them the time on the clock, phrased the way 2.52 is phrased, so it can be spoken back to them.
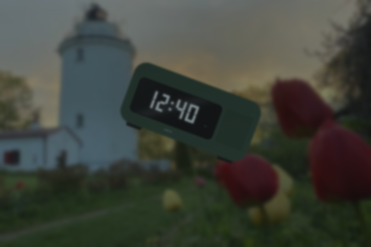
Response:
12.40
